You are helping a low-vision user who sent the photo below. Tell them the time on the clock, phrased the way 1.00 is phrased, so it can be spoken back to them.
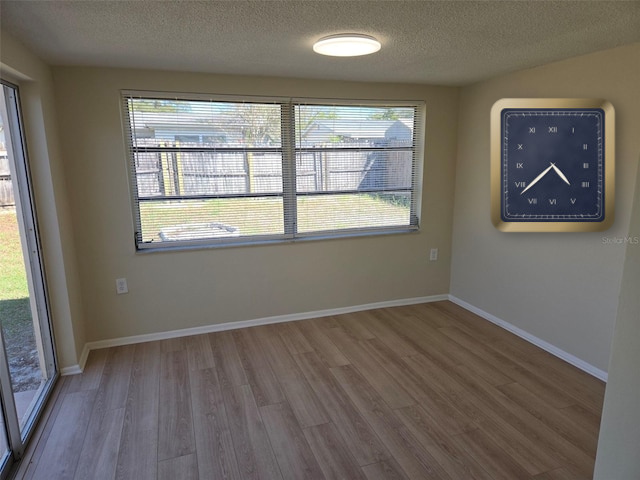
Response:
4.38
